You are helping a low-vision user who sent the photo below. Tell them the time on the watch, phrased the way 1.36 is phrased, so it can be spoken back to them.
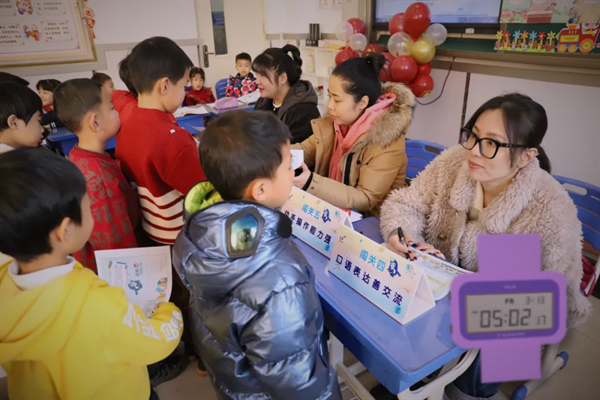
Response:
5.02
